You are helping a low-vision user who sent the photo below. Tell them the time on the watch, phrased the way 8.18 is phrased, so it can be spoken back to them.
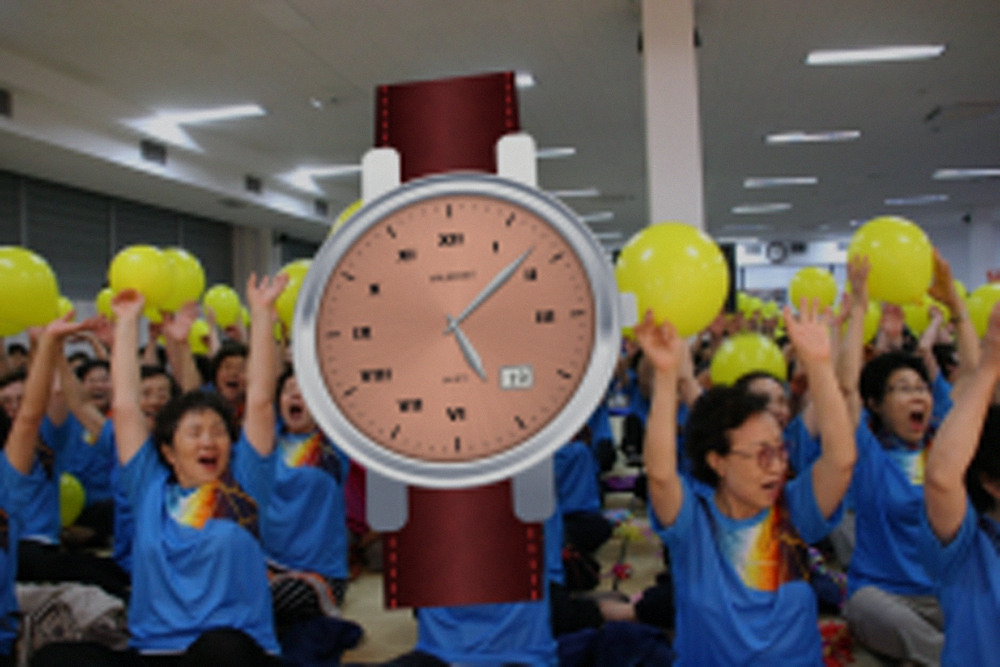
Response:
5.08
